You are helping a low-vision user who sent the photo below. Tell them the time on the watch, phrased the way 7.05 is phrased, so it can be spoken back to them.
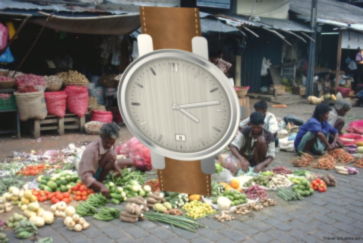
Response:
4.13
